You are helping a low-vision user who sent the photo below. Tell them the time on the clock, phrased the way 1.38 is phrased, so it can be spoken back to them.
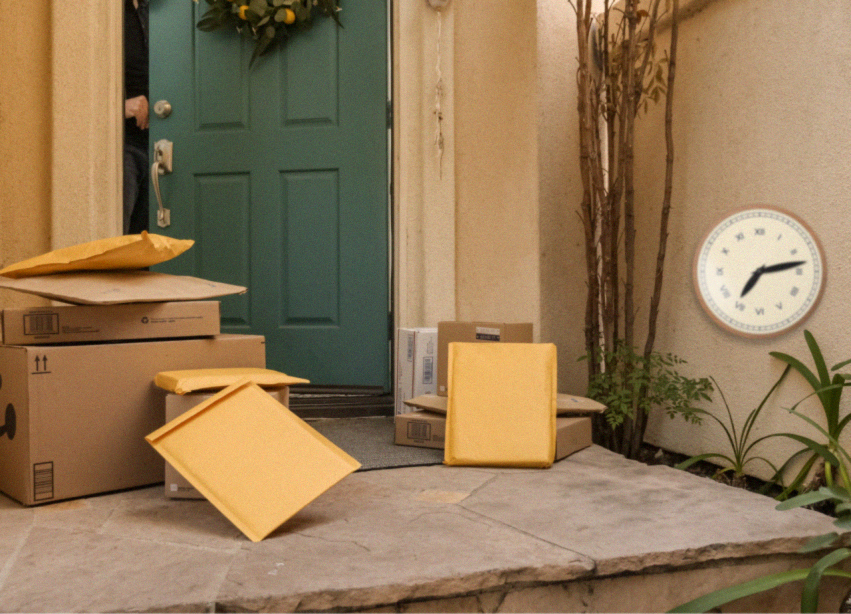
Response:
7.13
